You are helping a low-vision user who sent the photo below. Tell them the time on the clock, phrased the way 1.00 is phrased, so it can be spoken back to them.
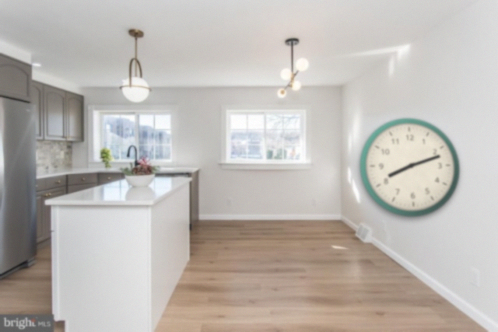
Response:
8.12
